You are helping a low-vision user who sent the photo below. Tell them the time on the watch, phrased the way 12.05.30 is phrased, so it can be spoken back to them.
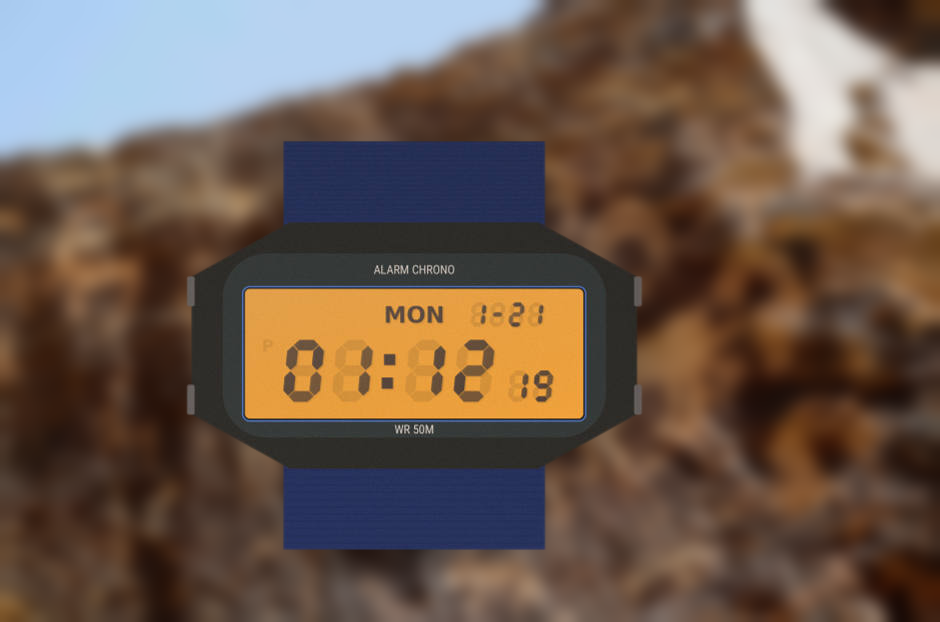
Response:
1.12.19
